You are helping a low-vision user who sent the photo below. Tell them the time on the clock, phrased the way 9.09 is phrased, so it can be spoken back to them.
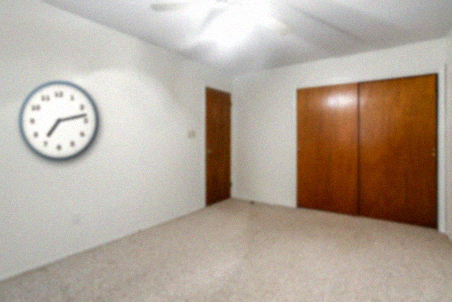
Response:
7.13
